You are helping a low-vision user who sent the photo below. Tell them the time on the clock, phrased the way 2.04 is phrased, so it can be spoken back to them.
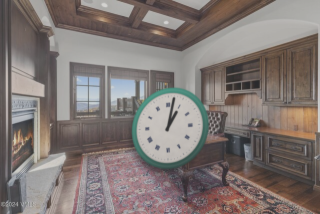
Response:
1.02
